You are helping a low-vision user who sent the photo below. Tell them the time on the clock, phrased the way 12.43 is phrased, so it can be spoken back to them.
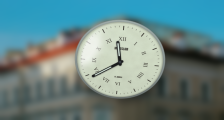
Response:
11.39
